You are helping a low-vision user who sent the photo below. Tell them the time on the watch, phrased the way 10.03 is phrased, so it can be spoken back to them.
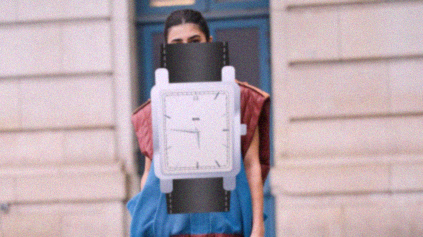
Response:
5.46
